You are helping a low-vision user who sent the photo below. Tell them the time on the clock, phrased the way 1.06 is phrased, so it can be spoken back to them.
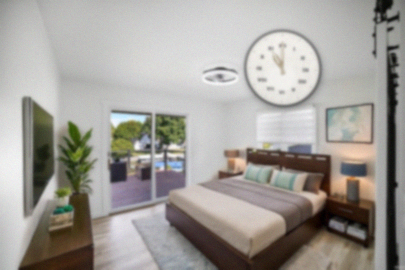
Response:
11.00
